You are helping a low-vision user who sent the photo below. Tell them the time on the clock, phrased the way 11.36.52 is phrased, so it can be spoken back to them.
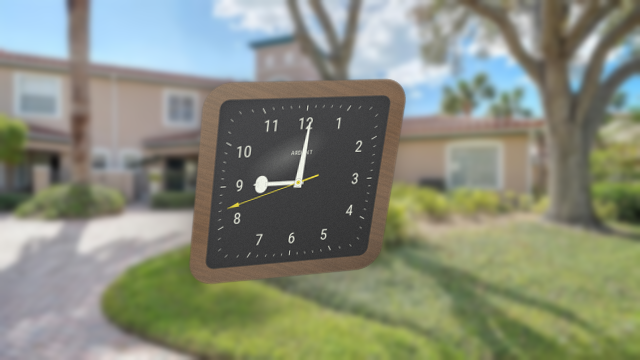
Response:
9.00.42
